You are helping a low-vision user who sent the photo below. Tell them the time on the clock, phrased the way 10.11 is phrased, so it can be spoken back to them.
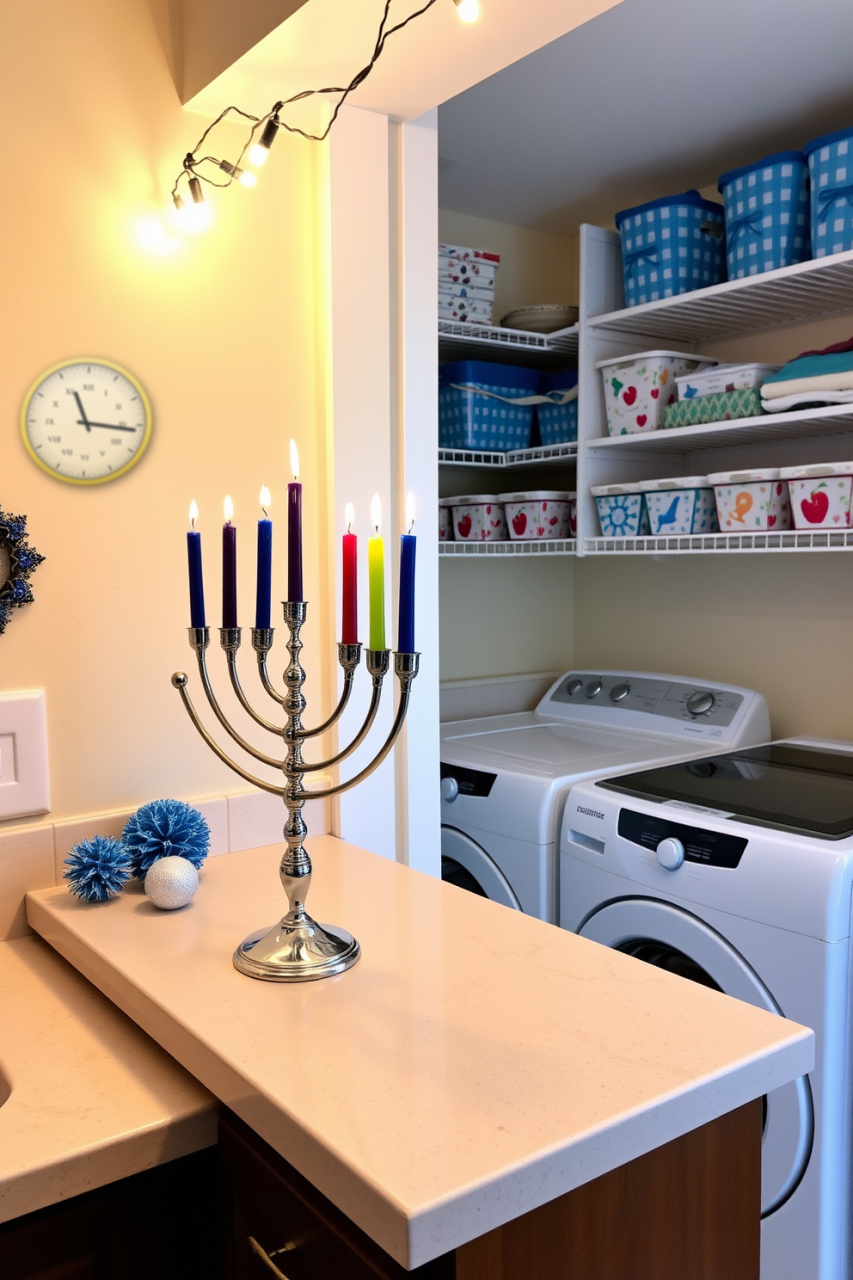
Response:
11.16
